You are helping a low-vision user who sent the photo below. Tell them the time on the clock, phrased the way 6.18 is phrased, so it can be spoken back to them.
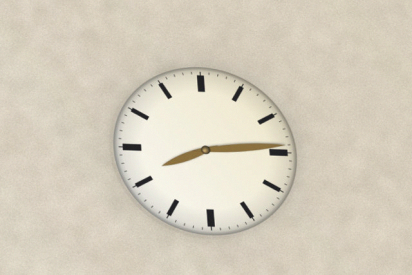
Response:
8.14
